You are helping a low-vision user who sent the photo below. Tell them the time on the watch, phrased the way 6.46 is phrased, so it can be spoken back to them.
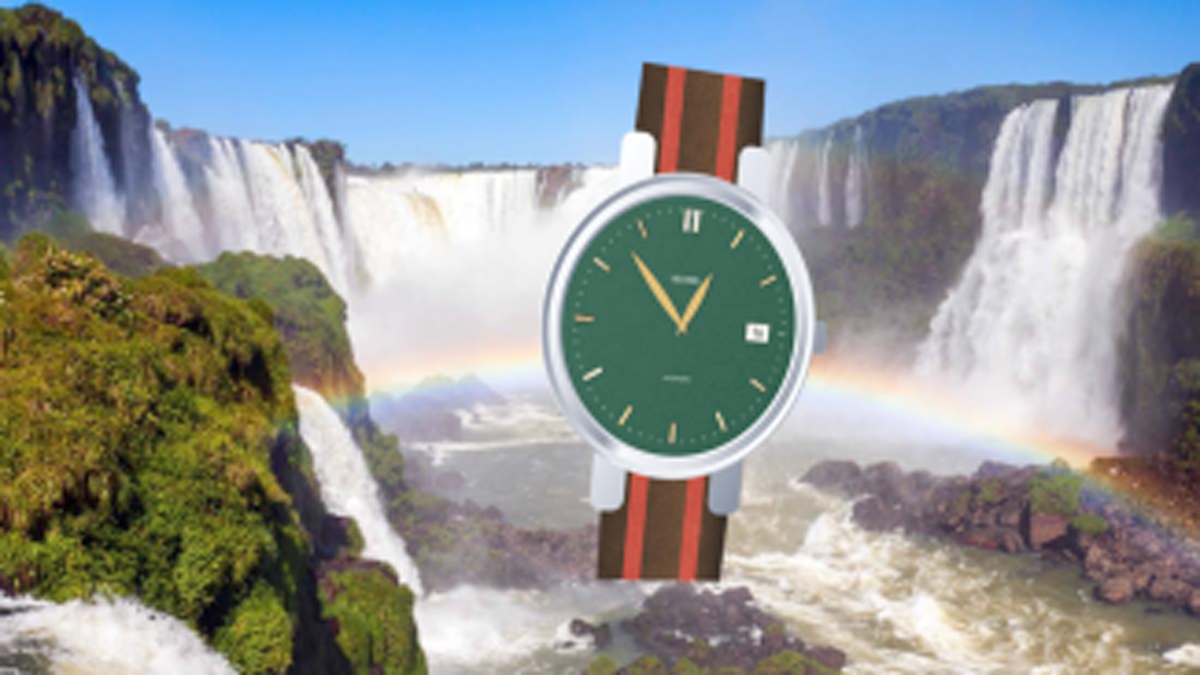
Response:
12.53
